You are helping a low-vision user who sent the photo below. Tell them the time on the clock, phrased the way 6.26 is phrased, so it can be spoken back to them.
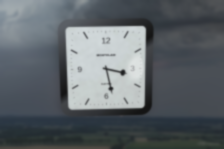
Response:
3.28
